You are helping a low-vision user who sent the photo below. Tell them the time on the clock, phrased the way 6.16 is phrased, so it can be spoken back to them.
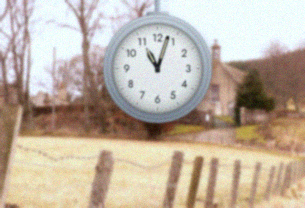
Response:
11.03
